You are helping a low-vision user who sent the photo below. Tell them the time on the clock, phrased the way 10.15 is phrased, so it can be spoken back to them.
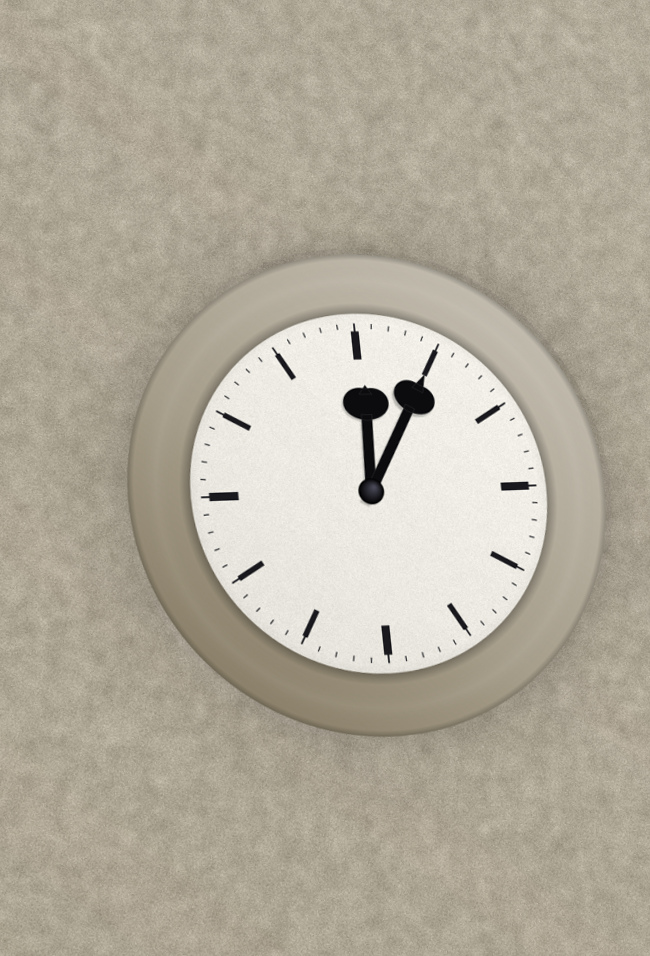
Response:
12.05
